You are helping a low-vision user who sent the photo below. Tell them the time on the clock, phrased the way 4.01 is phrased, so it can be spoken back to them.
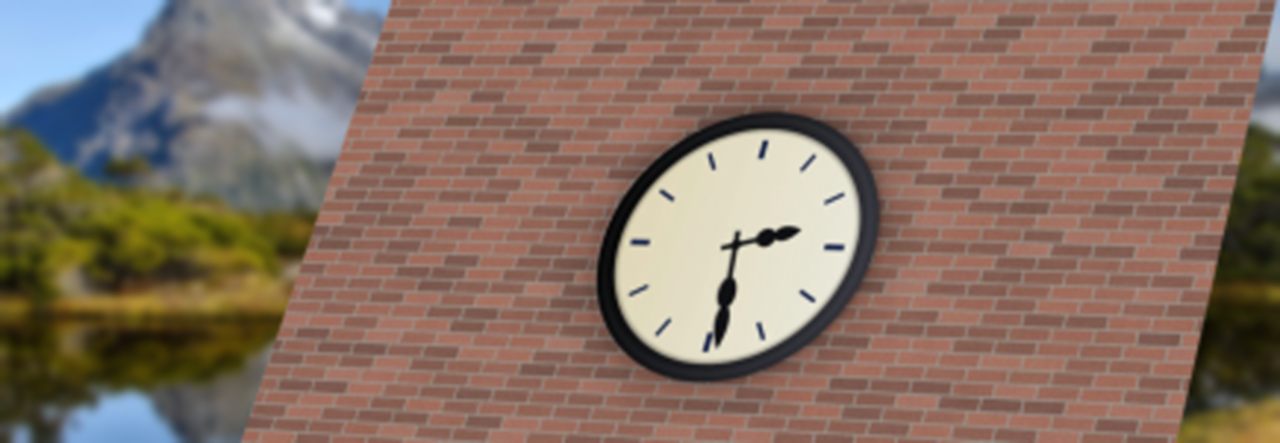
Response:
2.29
